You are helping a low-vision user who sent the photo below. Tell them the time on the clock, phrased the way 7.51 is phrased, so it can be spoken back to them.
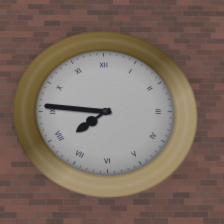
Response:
7.46
